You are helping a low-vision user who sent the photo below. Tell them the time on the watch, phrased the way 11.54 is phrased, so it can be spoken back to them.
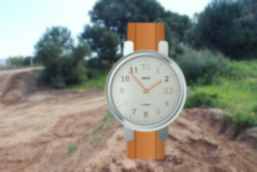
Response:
1.53
